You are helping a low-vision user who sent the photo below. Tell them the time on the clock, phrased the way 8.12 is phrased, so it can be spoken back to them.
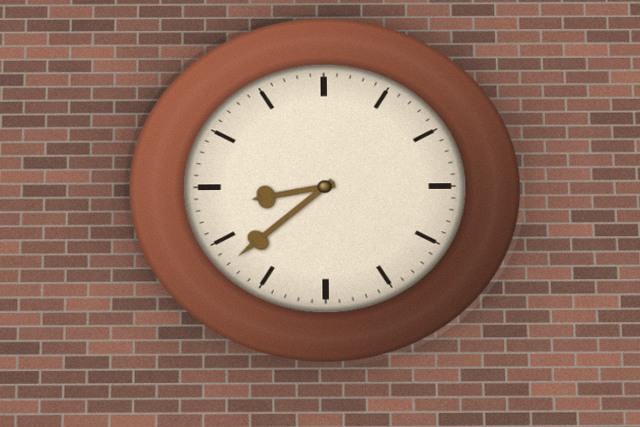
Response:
8.38
